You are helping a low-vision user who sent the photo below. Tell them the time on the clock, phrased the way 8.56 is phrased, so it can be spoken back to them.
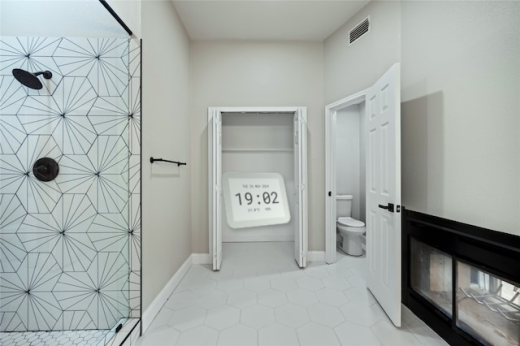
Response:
19.02
